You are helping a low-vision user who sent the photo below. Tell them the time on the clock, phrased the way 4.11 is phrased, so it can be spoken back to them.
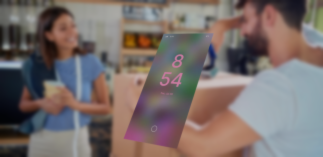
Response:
8.54
